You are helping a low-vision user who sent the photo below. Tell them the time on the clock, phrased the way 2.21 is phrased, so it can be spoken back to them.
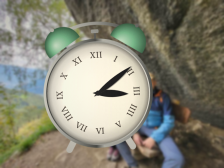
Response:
3.09
